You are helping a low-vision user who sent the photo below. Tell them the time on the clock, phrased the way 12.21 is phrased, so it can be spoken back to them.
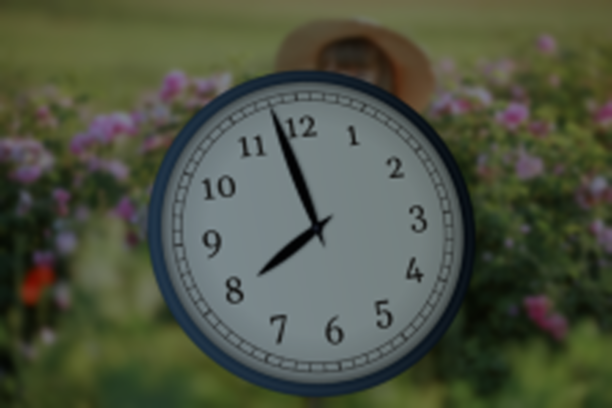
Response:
7.58
